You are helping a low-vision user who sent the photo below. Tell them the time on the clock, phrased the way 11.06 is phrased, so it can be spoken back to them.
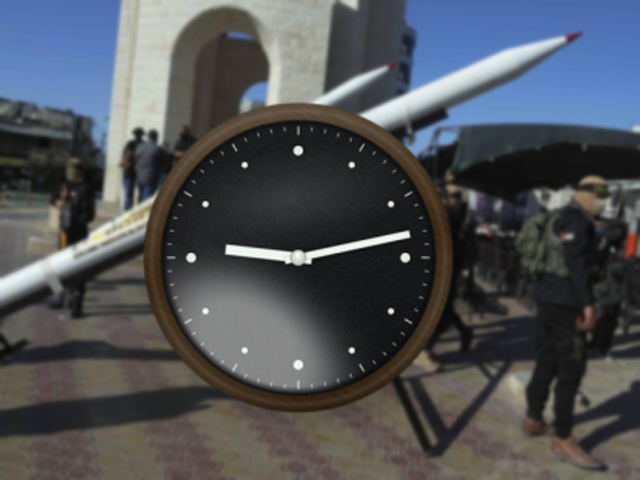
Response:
9.13
